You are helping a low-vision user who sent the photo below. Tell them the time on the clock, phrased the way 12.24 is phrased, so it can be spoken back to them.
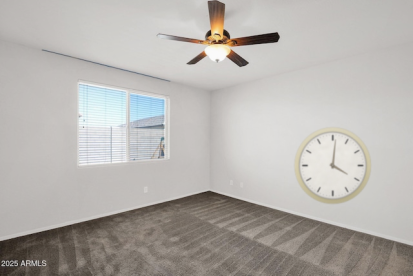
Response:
4.01
